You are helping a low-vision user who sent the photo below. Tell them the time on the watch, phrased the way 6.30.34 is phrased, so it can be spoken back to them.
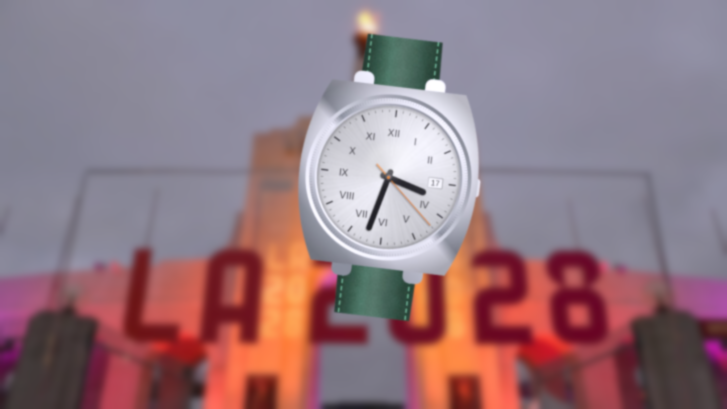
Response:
3.32.22
